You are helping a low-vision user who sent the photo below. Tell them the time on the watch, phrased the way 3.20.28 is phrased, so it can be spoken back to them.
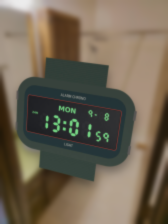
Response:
13.01.59
